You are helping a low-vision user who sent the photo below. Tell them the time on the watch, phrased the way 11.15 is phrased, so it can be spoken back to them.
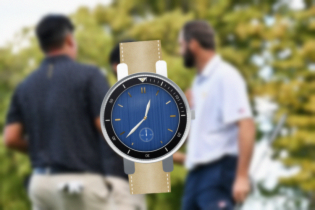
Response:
12.38
